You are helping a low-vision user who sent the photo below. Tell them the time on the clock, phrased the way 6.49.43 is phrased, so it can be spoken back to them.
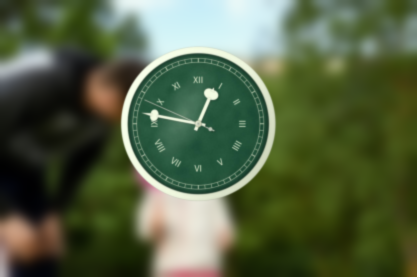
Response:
12.46.49
